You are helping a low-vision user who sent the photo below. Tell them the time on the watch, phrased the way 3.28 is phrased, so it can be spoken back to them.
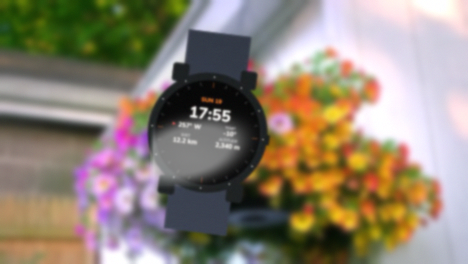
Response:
17.55
